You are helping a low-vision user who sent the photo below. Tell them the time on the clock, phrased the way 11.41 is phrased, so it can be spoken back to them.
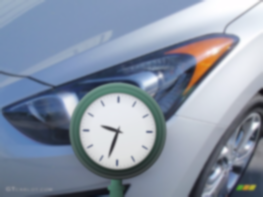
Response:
9.33
